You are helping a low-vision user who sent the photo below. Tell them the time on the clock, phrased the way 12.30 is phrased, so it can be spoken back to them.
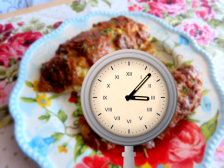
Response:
3.07
